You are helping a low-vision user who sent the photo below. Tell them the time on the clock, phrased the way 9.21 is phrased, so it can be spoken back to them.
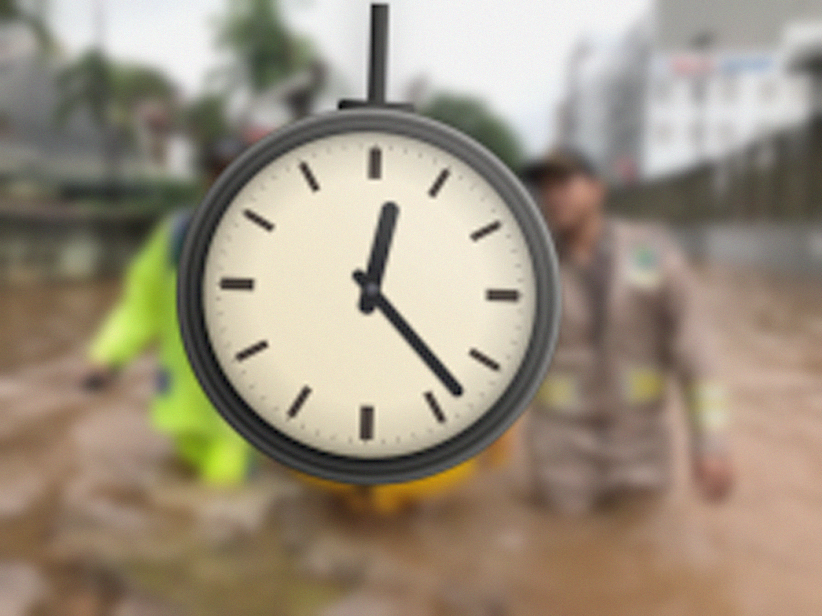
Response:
12.23
